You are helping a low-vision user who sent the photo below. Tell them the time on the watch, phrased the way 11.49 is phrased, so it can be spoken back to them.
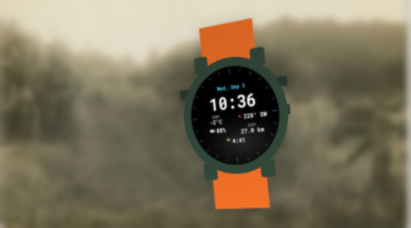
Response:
10.36
